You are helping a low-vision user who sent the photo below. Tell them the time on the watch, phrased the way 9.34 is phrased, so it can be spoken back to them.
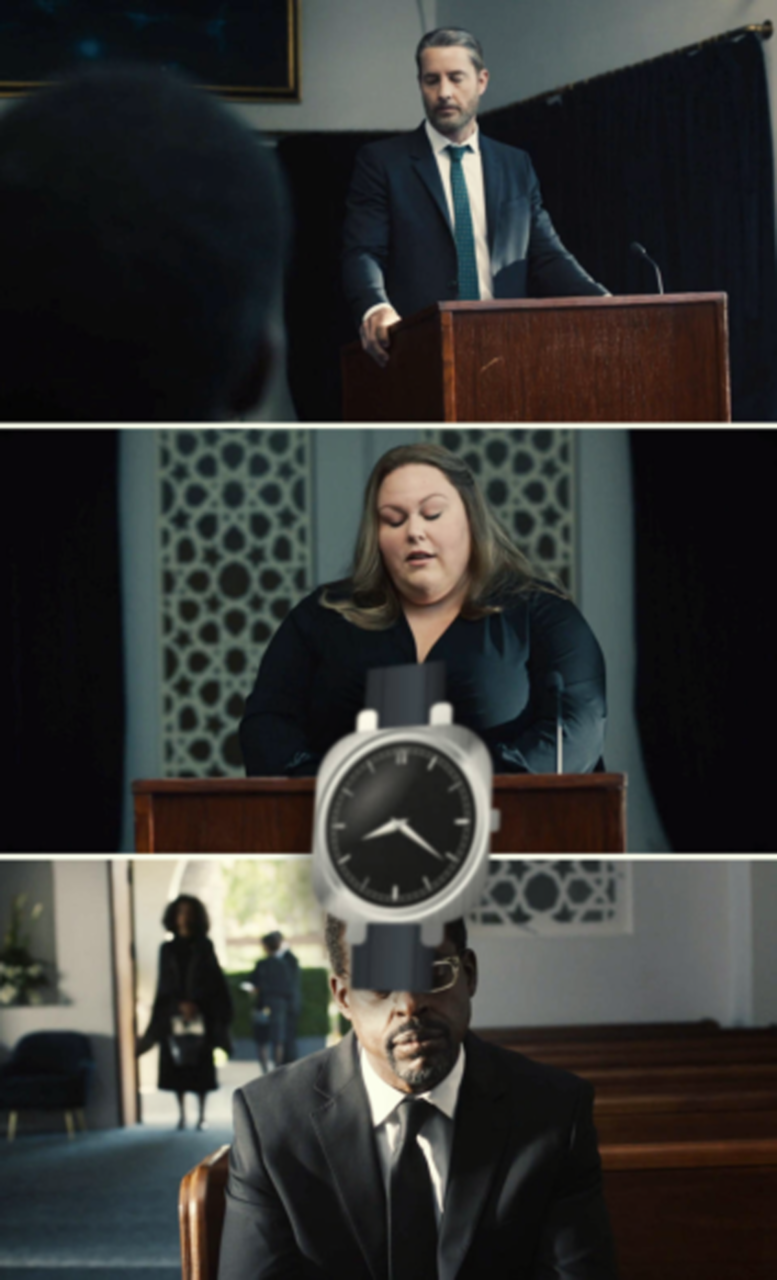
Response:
8.21
